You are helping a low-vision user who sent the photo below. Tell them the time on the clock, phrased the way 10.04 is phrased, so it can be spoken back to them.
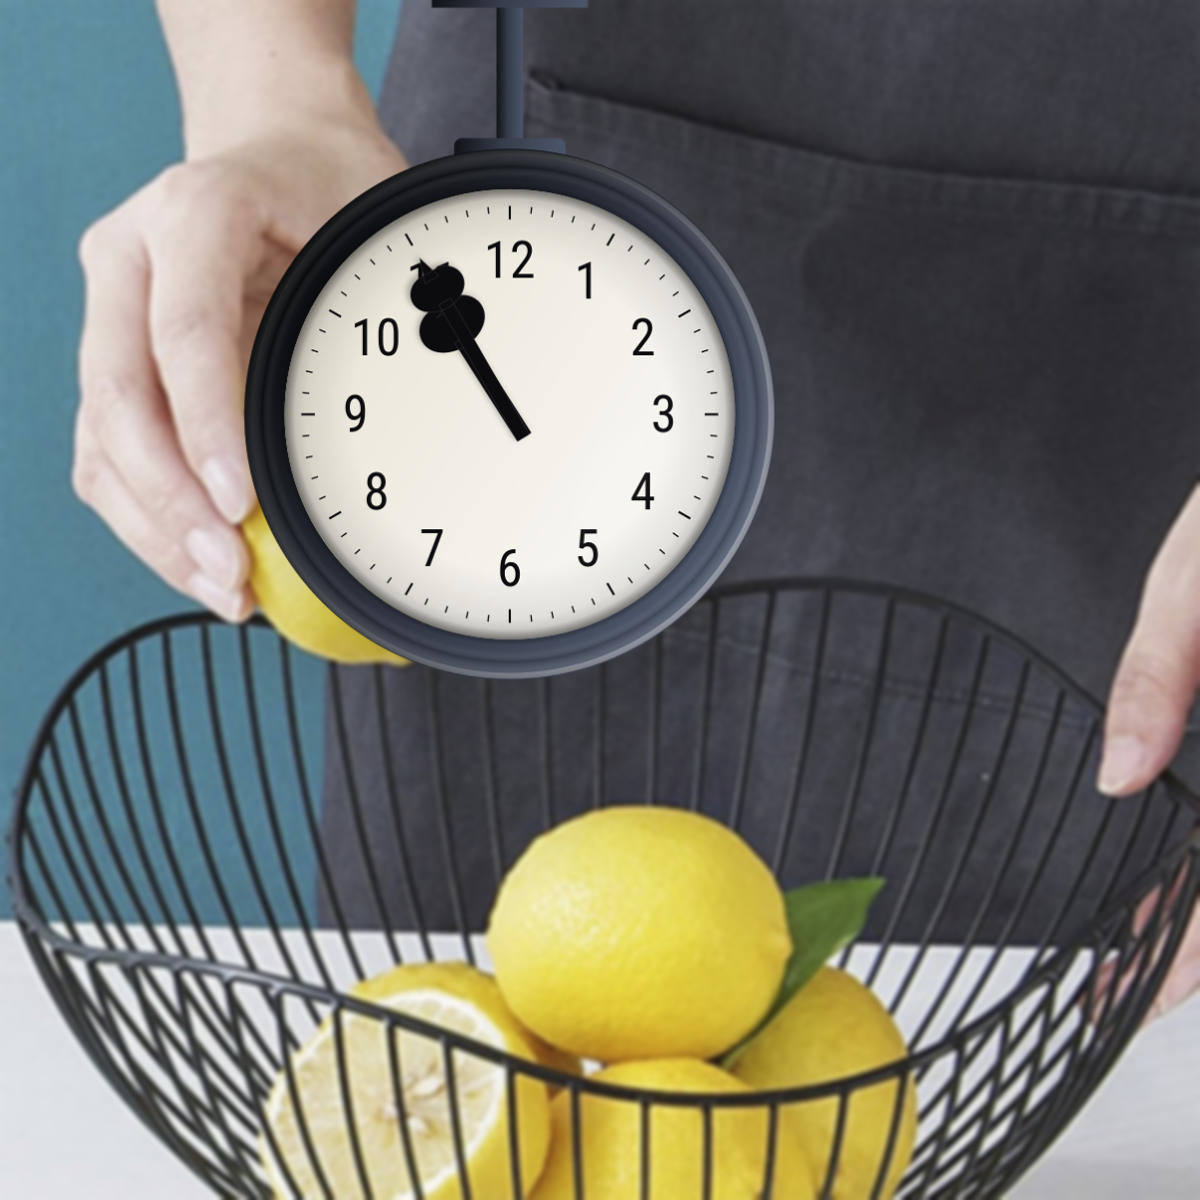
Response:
10.55
